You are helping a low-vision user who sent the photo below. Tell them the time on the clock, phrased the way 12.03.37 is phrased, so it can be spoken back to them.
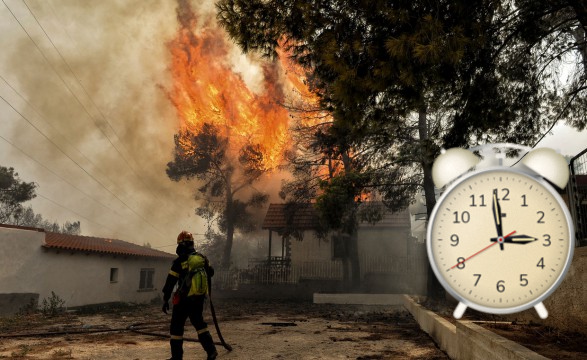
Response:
2.58.40
